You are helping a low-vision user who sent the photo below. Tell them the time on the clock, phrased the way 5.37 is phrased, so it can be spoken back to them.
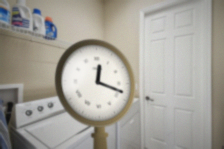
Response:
12.18
